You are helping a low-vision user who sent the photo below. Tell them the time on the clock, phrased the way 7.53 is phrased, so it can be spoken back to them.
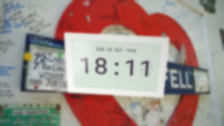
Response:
18.11
